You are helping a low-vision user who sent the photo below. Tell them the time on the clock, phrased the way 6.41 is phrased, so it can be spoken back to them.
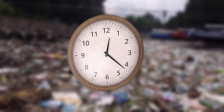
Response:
12.22
